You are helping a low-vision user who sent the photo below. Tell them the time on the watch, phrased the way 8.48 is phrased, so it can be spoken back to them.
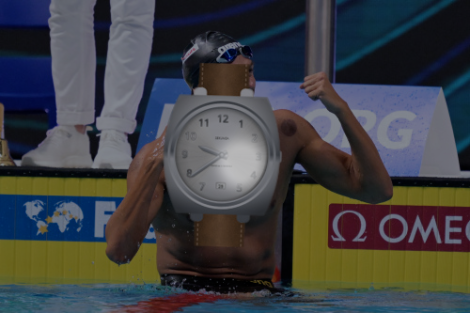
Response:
9.39
